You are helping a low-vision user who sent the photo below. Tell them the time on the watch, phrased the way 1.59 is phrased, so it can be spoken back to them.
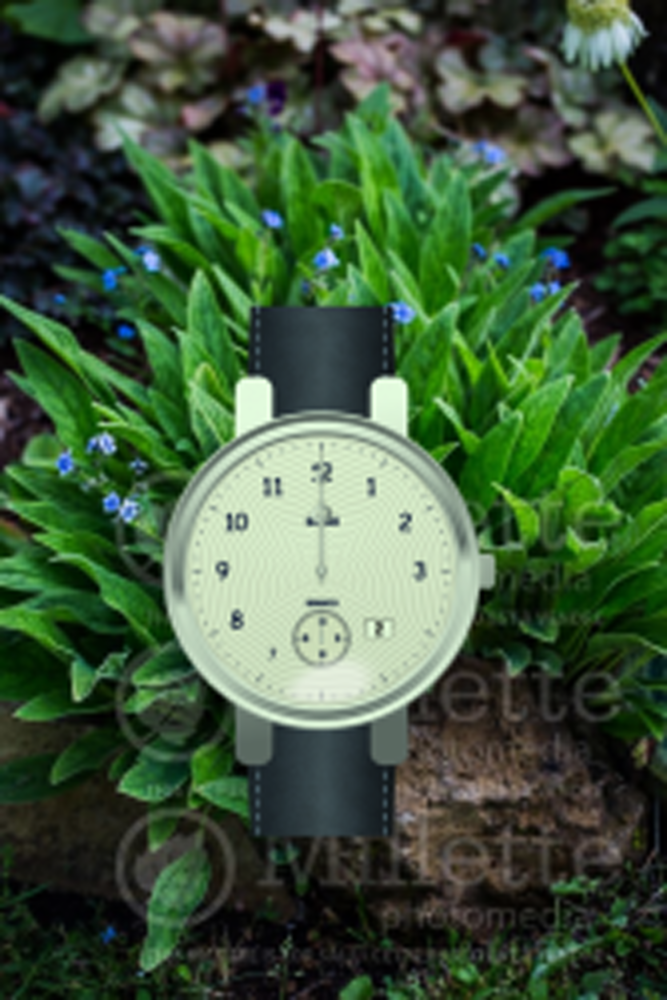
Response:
12.00
